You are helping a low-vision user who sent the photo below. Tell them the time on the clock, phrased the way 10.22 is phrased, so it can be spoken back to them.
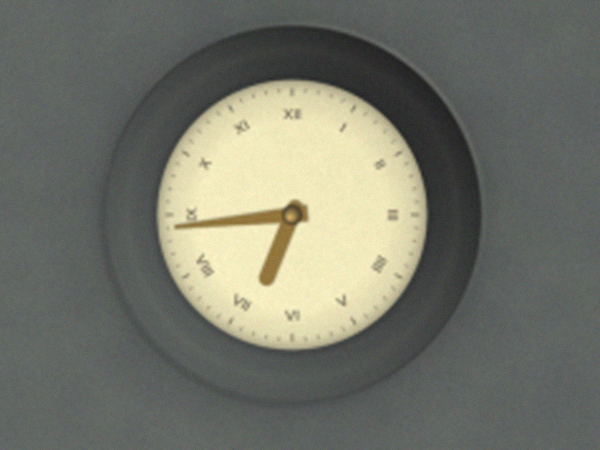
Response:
6.44
